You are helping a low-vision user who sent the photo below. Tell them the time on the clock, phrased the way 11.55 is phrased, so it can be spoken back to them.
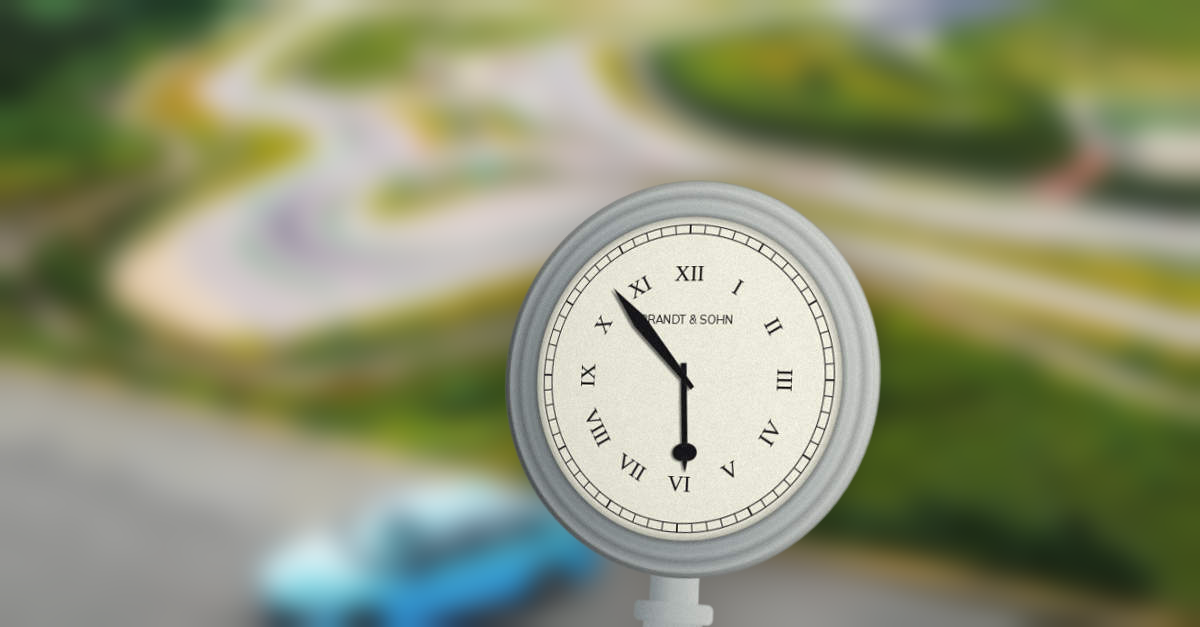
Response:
5.53
